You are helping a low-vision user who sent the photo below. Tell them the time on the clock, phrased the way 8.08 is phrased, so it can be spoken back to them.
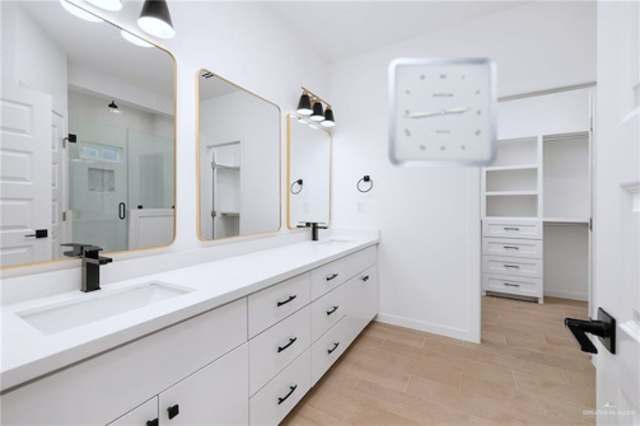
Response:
2.44
